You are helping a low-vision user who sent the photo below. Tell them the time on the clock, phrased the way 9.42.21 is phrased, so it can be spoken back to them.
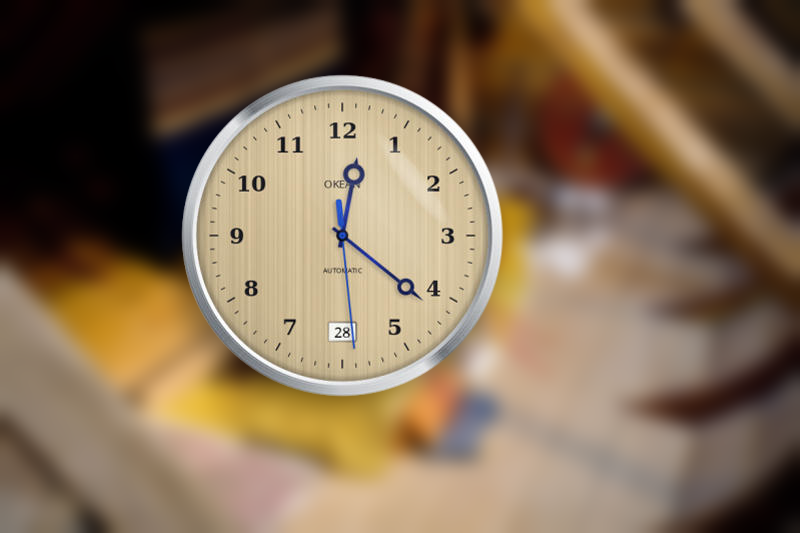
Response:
12.21.29
